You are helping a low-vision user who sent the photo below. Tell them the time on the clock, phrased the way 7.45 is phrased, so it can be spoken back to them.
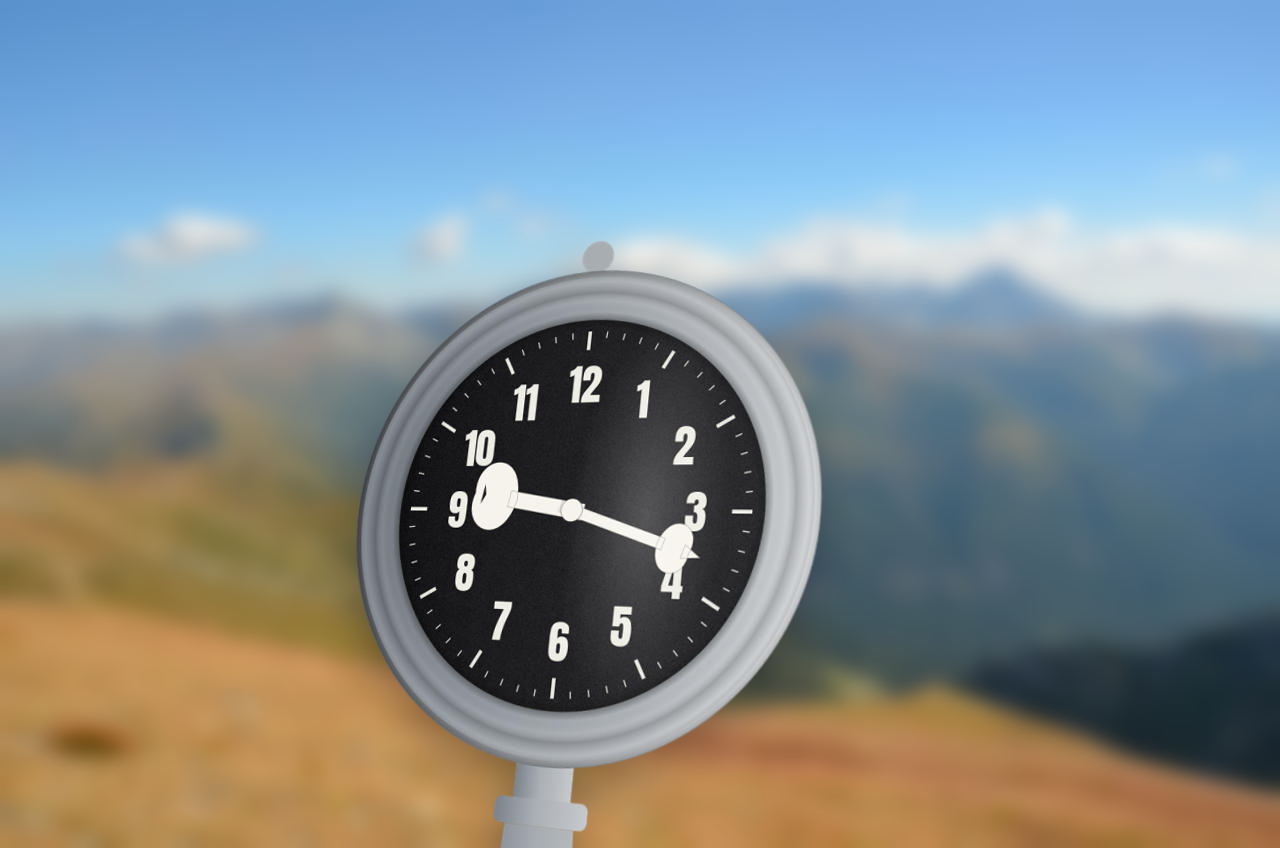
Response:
9.18
